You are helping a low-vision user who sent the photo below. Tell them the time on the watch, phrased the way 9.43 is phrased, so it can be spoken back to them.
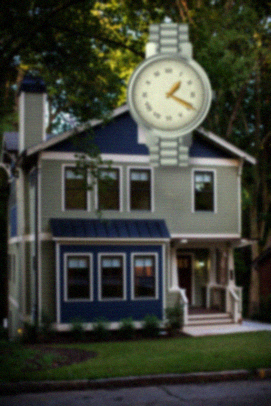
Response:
1.20
